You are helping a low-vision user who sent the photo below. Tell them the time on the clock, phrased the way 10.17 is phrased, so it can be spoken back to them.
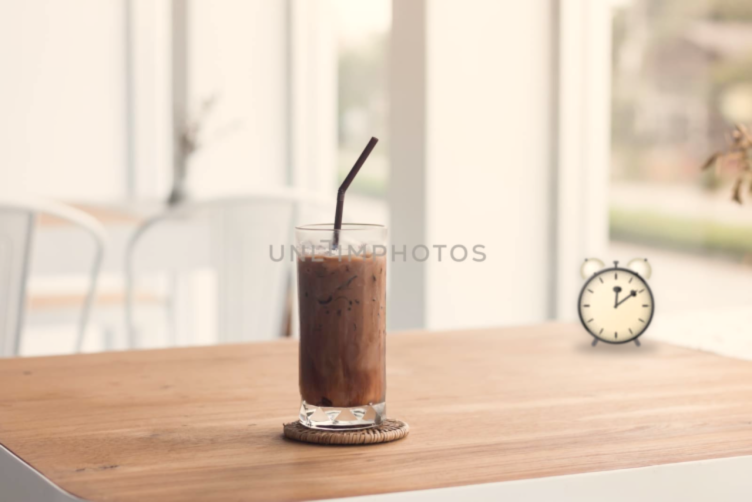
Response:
12.09
